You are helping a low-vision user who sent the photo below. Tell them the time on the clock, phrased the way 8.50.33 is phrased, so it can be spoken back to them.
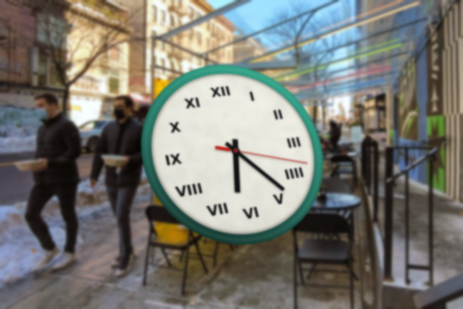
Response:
6.23.18
